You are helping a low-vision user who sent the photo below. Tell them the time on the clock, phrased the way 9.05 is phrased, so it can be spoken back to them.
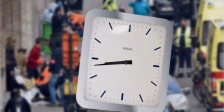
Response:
8.43
